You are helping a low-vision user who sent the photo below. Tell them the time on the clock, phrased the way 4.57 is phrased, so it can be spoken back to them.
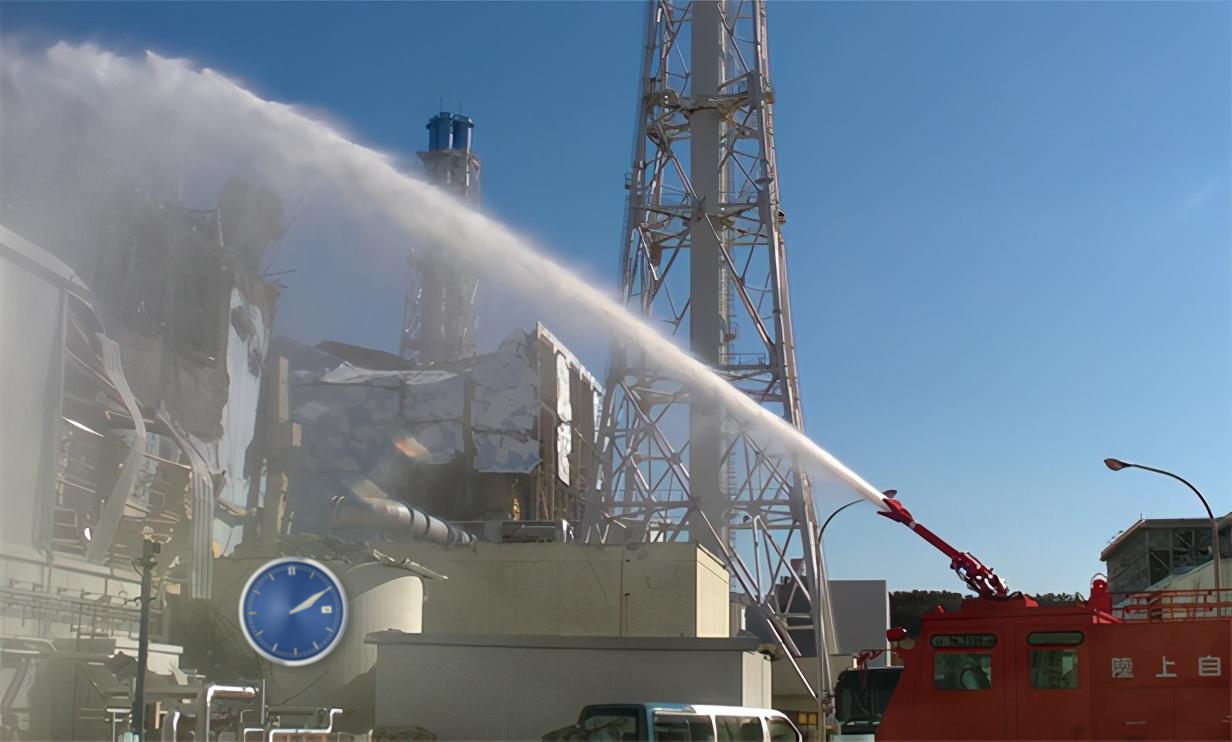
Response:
2.10
